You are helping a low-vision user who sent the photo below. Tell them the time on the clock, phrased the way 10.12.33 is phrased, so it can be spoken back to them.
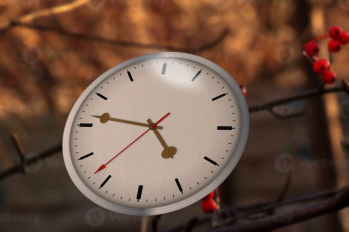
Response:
4.46.37
